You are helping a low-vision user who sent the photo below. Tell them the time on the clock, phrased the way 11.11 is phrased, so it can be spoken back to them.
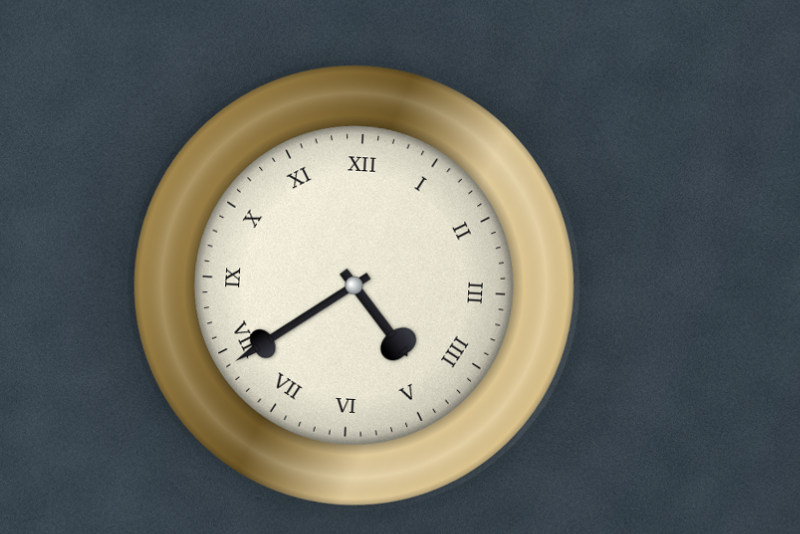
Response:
4.39
